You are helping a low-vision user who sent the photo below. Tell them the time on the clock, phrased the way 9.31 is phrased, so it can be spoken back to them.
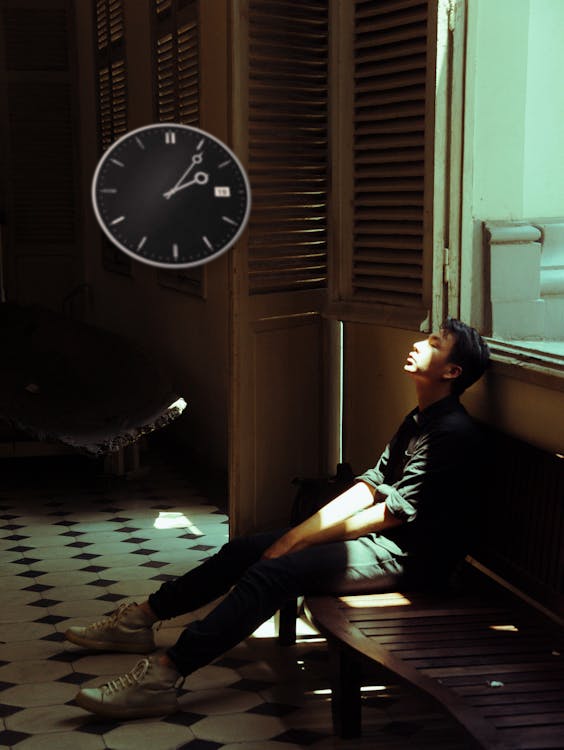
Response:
2.06
